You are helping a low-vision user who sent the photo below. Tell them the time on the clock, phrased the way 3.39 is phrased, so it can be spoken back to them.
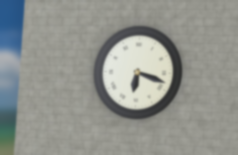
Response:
6.18
